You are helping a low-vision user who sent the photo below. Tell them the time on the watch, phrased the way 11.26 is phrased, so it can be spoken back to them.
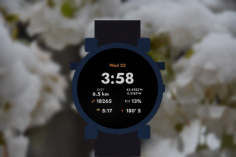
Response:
3.58
